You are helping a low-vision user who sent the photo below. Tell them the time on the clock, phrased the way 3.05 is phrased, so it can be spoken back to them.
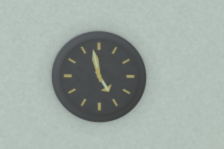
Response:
4.58
